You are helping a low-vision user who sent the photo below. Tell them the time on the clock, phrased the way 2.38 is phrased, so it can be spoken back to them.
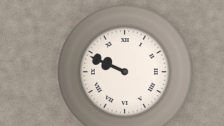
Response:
9.49
